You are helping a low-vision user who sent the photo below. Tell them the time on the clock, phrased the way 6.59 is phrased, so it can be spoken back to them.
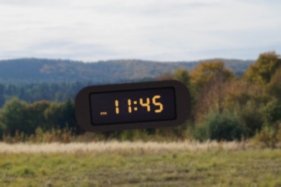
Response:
11.45
